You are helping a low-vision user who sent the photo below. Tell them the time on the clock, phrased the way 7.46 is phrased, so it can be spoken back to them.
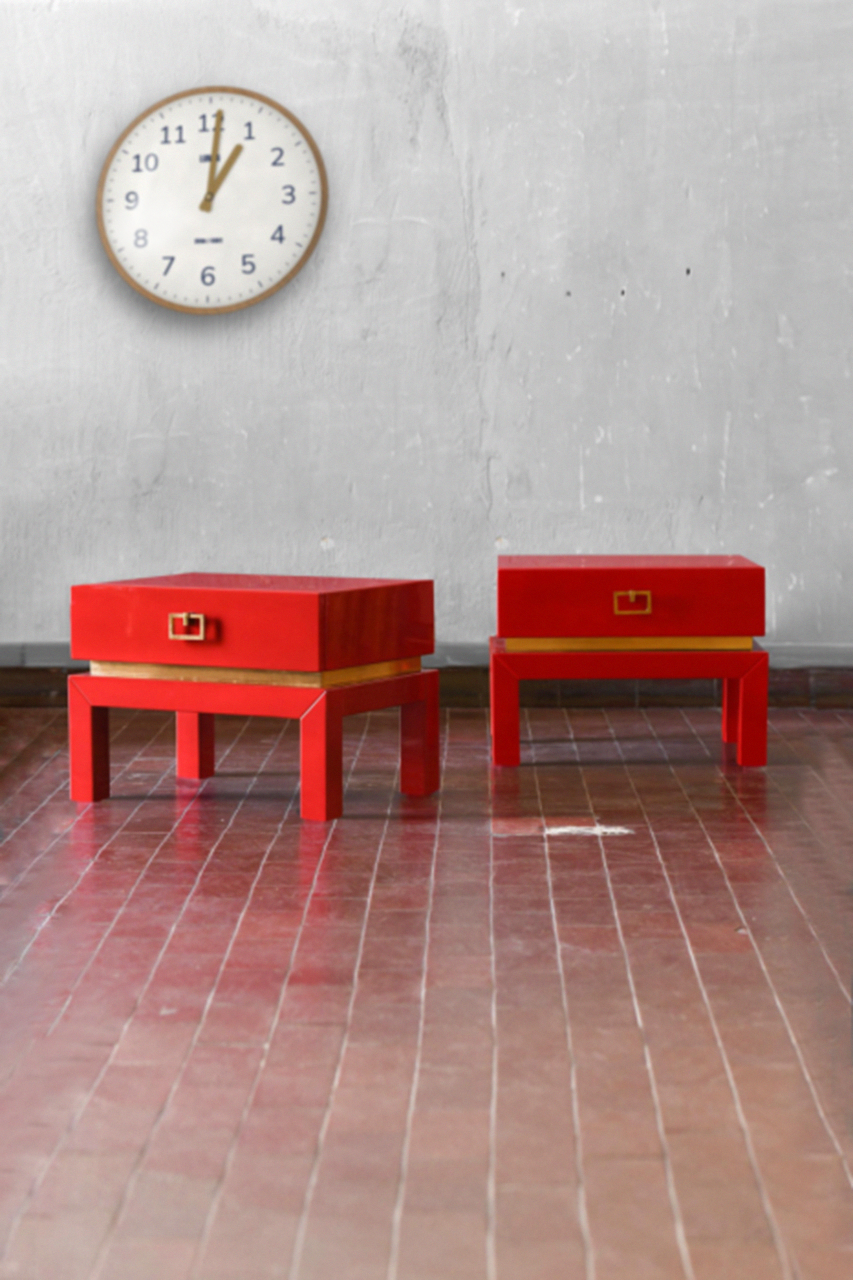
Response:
1.01
